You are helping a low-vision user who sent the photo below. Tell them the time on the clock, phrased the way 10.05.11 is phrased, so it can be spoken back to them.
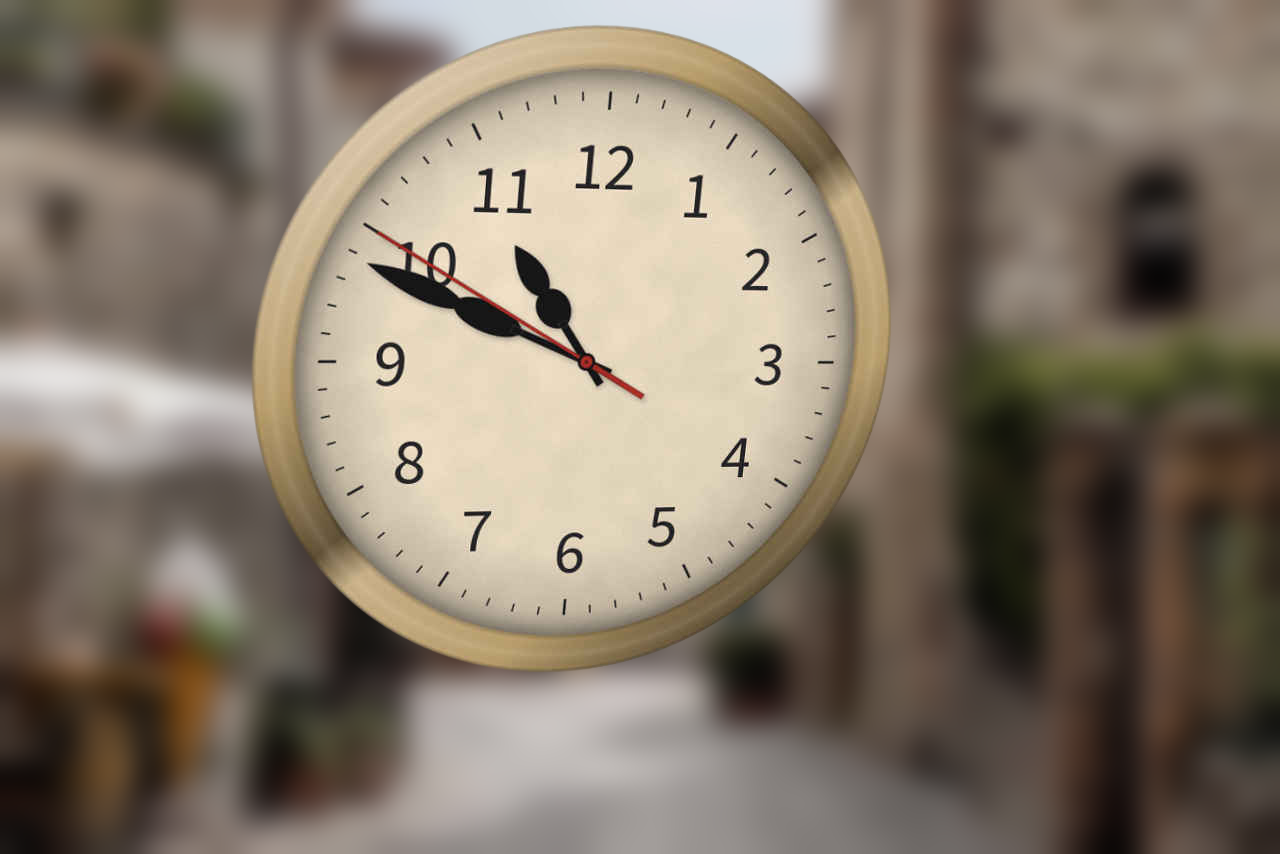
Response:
10.48.50
